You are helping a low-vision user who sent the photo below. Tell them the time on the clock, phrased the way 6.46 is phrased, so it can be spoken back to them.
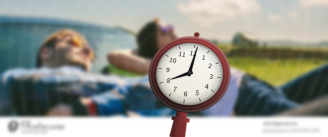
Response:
8.01
